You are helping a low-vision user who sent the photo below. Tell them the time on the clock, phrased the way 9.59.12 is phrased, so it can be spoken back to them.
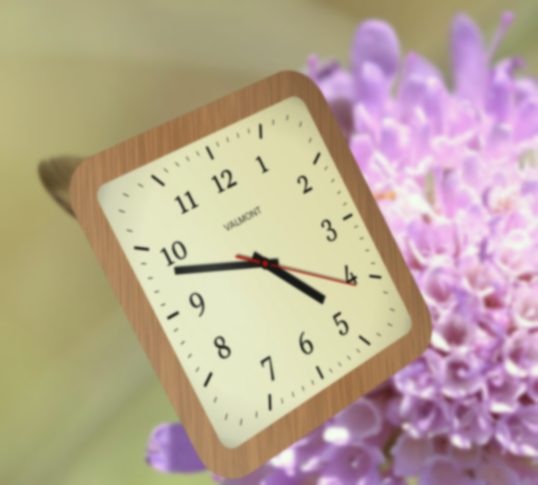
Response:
4.48.21
